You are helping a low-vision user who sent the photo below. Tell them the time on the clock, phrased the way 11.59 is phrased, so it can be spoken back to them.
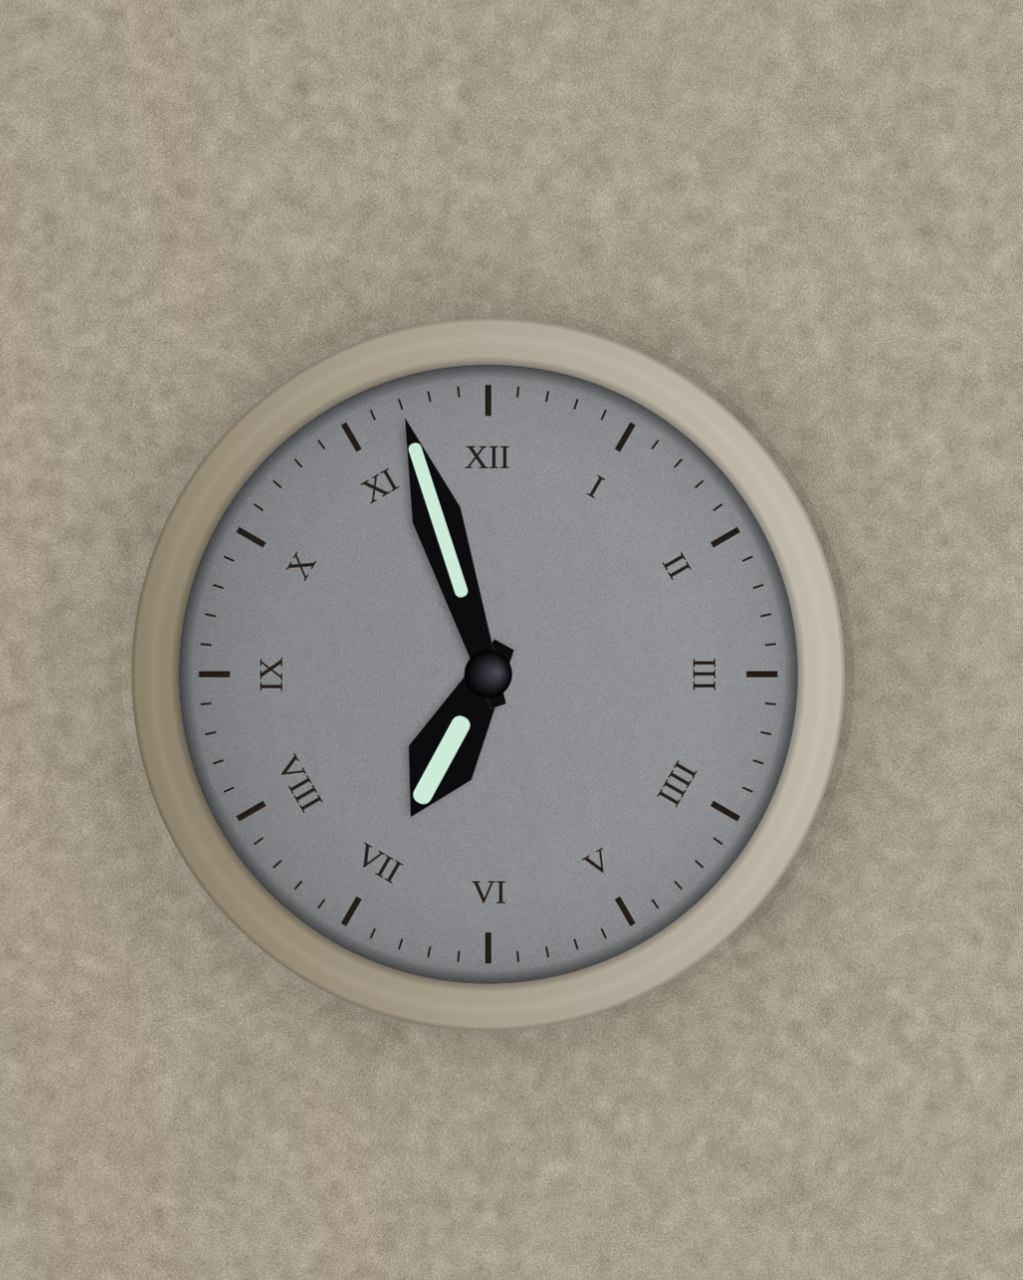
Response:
6.57
